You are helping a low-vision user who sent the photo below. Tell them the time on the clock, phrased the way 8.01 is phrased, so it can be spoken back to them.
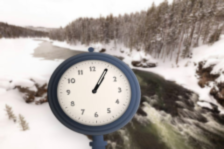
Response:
1.05
